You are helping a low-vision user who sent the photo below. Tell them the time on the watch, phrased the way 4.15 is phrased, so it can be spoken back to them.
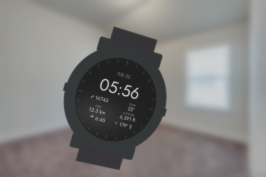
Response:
5.56
